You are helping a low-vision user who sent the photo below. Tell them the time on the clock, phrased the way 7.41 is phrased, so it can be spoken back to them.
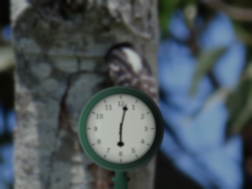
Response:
6.02
